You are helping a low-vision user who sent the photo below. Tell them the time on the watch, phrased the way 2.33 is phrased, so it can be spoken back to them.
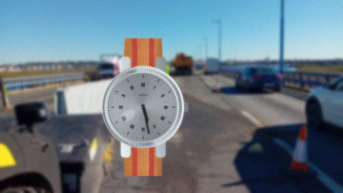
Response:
5.28
